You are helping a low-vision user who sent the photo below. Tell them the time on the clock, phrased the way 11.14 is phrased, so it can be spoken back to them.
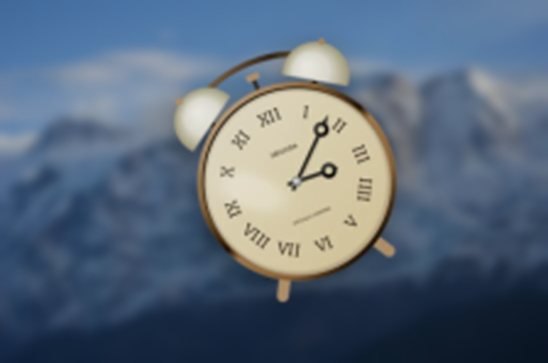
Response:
3.08
